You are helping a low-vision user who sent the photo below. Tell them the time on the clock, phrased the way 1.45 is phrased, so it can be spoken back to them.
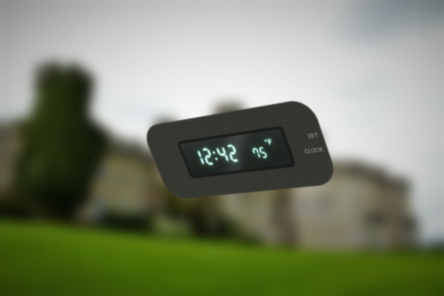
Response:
12.42
